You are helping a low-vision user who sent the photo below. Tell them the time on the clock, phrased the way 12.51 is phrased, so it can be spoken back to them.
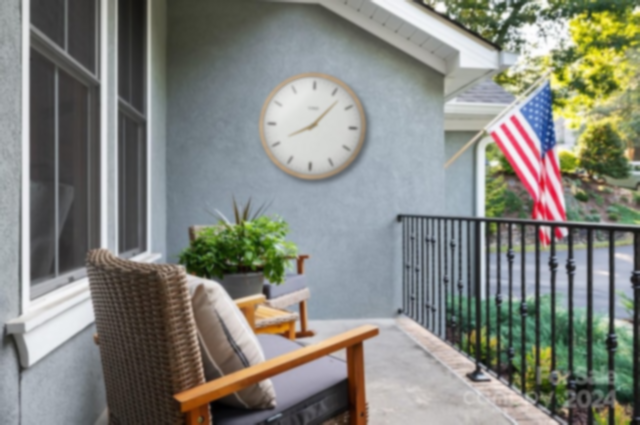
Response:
8.07
